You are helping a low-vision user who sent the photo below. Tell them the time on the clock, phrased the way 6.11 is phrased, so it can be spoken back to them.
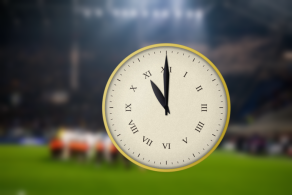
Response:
11.00
